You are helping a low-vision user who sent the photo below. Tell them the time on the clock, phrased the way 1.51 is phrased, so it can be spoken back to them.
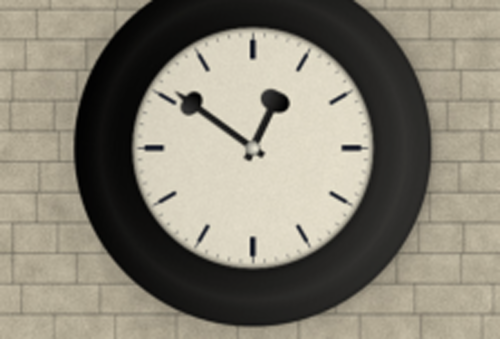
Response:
12.51
